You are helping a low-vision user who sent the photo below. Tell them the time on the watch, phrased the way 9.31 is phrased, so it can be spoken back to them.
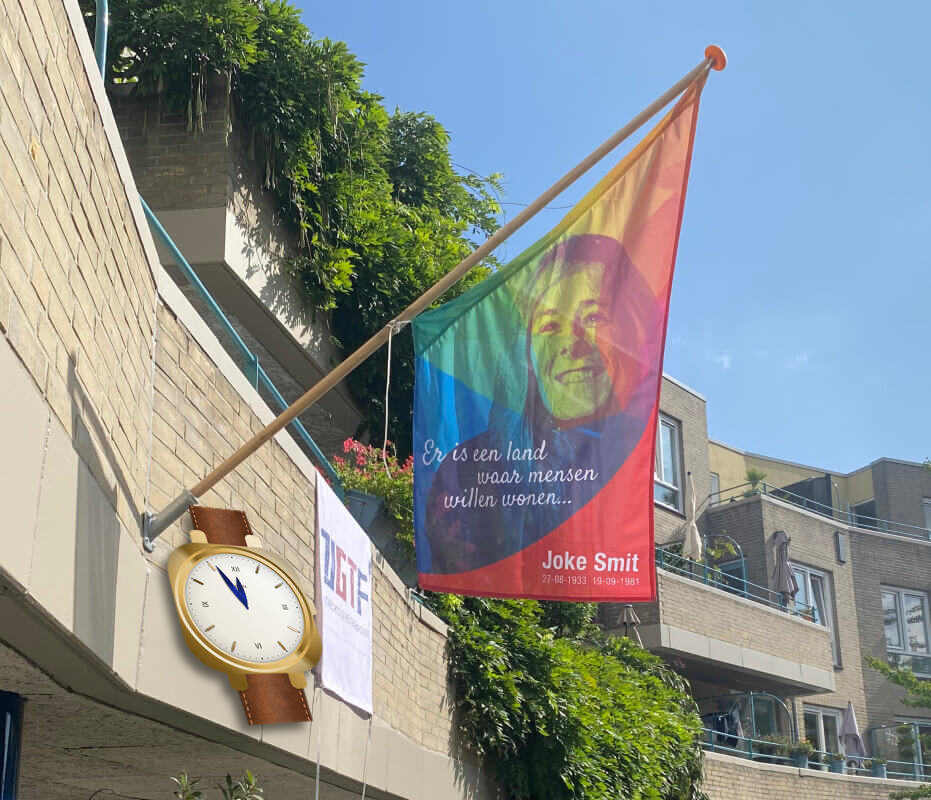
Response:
11.56
